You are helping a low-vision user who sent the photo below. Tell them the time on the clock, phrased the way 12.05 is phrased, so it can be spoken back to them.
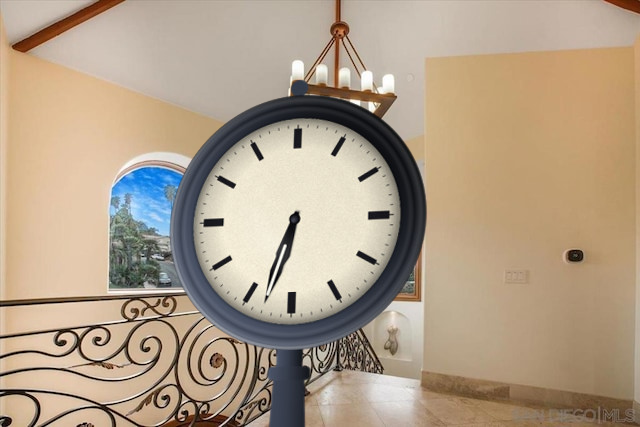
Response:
6.33
